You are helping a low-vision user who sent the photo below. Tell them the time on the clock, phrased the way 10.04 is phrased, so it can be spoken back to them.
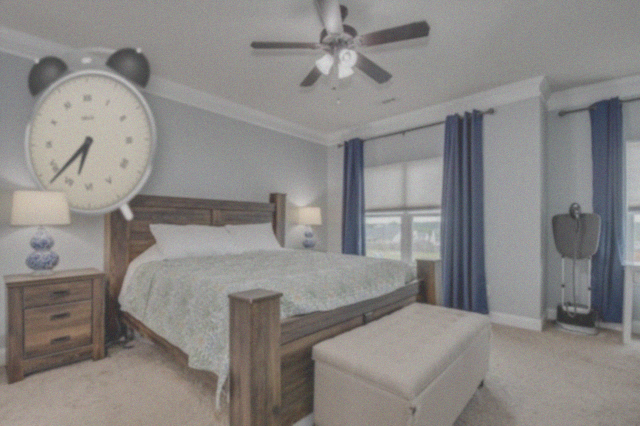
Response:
6.38
